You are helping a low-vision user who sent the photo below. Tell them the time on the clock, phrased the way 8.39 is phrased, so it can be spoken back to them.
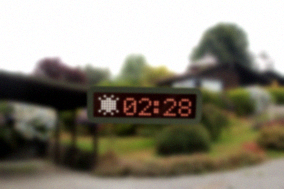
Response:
2.28
